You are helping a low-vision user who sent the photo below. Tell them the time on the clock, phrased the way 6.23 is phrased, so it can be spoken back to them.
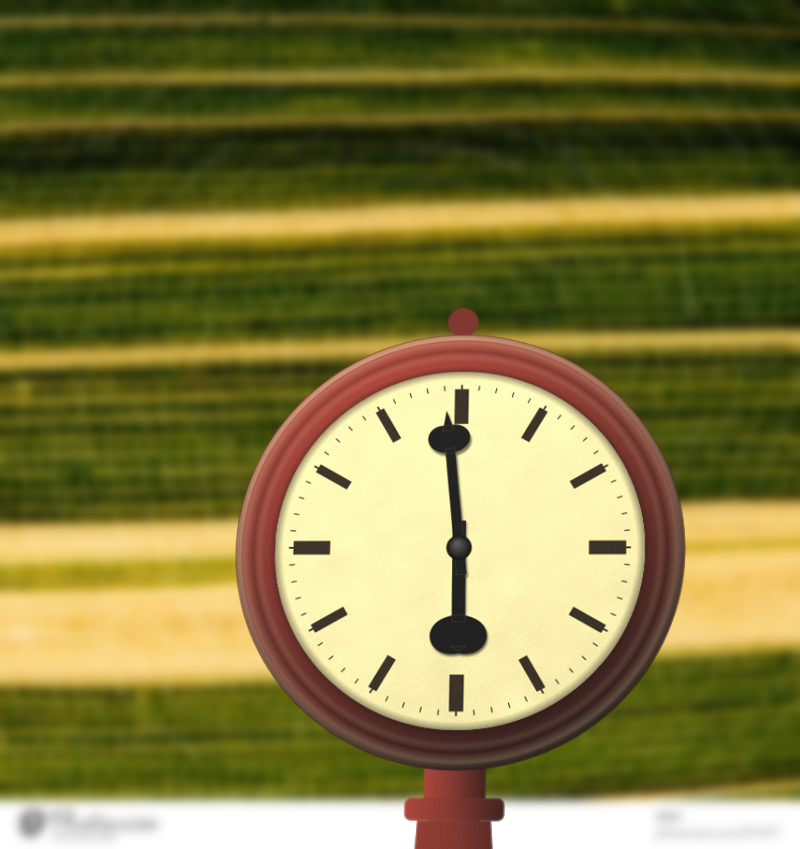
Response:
5.59
